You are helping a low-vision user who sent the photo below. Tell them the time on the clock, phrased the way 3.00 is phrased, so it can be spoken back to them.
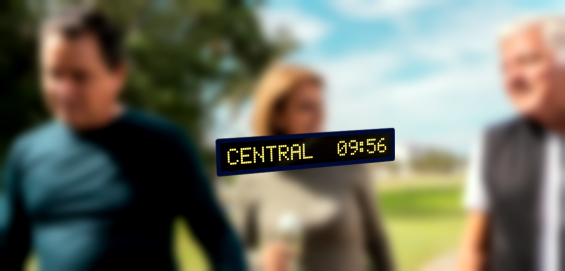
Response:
9.56
